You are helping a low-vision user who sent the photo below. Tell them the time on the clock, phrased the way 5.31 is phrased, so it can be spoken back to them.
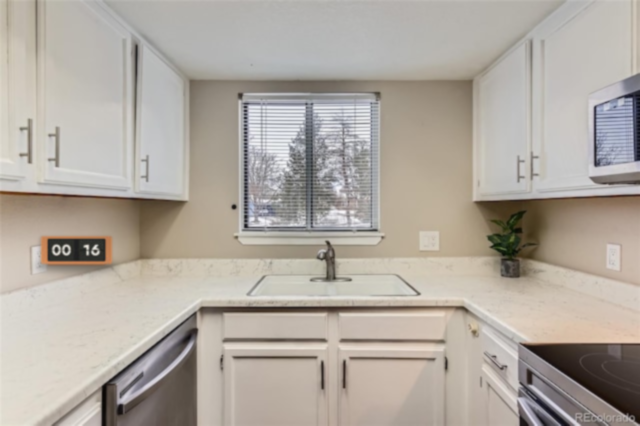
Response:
0.16
